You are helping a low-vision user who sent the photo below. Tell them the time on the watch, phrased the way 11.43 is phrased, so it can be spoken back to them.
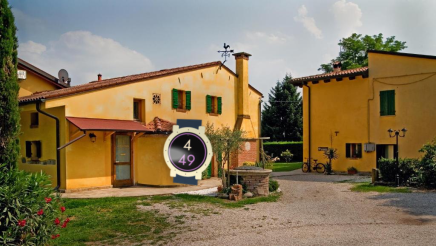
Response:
4.49
